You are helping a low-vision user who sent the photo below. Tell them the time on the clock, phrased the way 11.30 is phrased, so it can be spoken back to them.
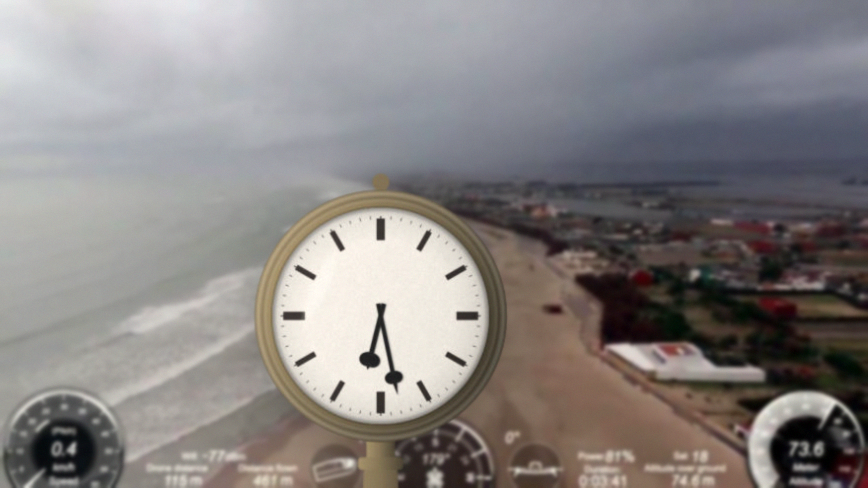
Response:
6.28
